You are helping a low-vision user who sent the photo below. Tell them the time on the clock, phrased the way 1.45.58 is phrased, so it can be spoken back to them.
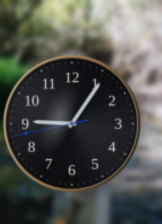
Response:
9.05.43
